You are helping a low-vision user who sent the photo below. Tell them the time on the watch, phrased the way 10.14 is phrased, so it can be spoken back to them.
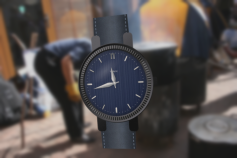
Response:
11.43
